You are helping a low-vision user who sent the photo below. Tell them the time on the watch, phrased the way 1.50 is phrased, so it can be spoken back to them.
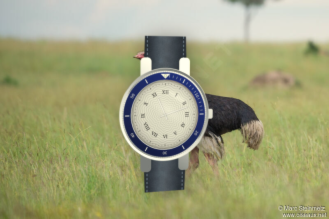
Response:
11.12
